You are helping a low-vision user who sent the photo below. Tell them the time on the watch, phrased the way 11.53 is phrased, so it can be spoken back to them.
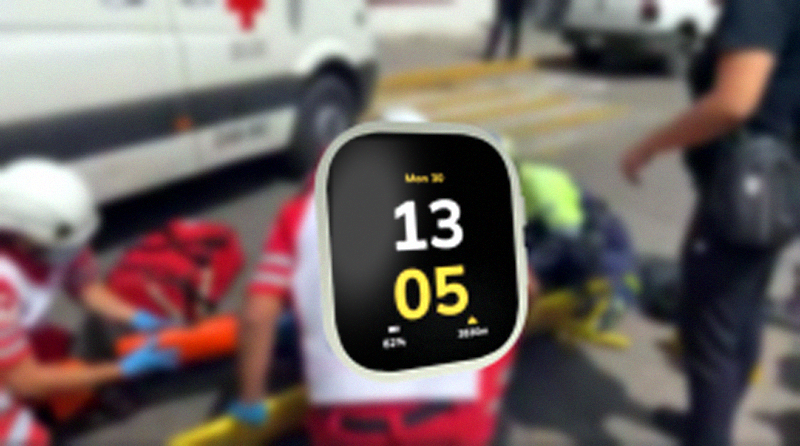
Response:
13.05
